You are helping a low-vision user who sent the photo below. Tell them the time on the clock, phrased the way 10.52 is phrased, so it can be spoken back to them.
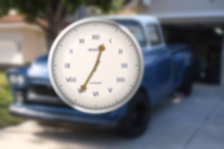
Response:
12.35
